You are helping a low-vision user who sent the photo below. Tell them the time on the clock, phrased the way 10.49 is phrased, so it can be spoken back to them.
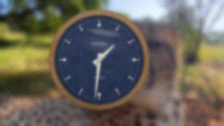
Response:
1.31
